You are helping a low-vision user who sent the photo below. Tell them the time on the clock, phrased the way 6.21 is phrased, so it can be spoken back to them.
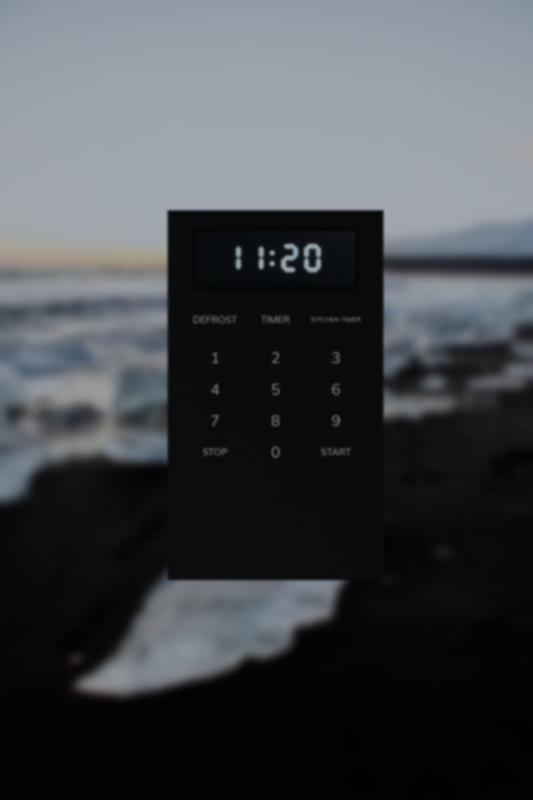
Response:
11.20
